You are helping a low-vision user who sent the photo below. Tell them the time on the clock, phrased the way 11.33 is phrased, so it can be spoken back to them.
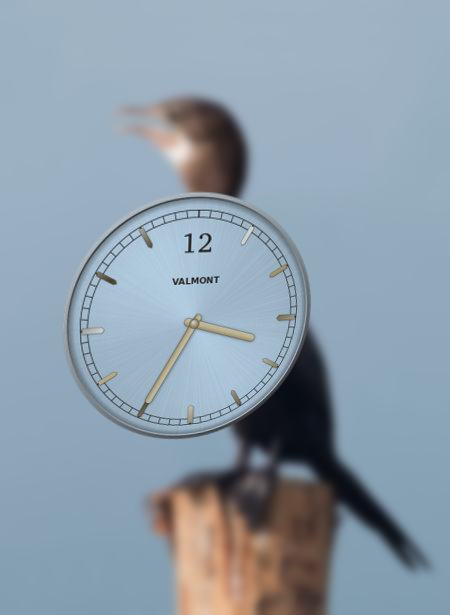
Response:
3.35
